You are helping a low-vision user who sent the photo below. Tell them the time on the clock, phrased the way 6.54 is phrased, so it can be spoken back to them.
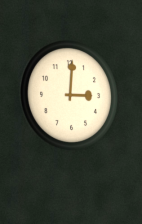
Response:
3.01
